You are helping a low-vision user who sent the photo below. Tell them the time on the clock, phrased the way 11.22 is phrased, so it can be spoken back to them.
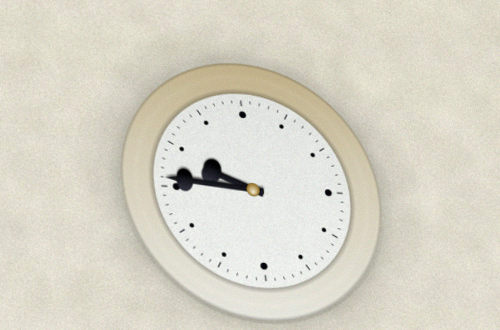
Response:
9.46
